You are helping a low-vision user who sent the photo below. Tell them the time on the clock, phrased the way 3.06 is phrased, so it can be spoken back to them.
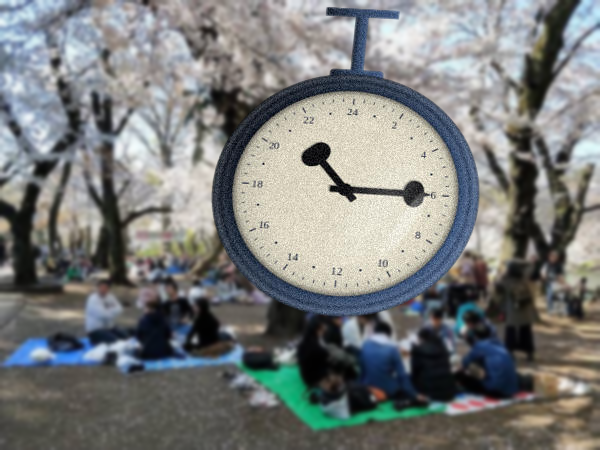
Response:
21.15
